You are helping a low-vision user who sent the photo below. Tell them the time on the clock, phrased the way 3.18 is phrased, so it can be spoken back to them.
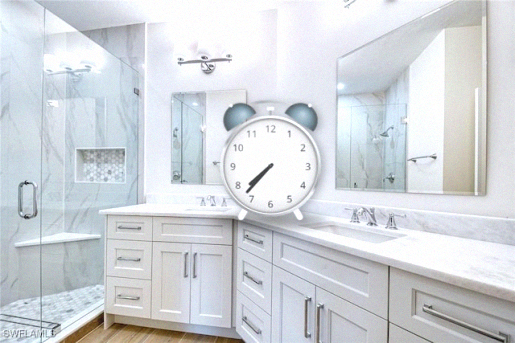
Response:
7.37
